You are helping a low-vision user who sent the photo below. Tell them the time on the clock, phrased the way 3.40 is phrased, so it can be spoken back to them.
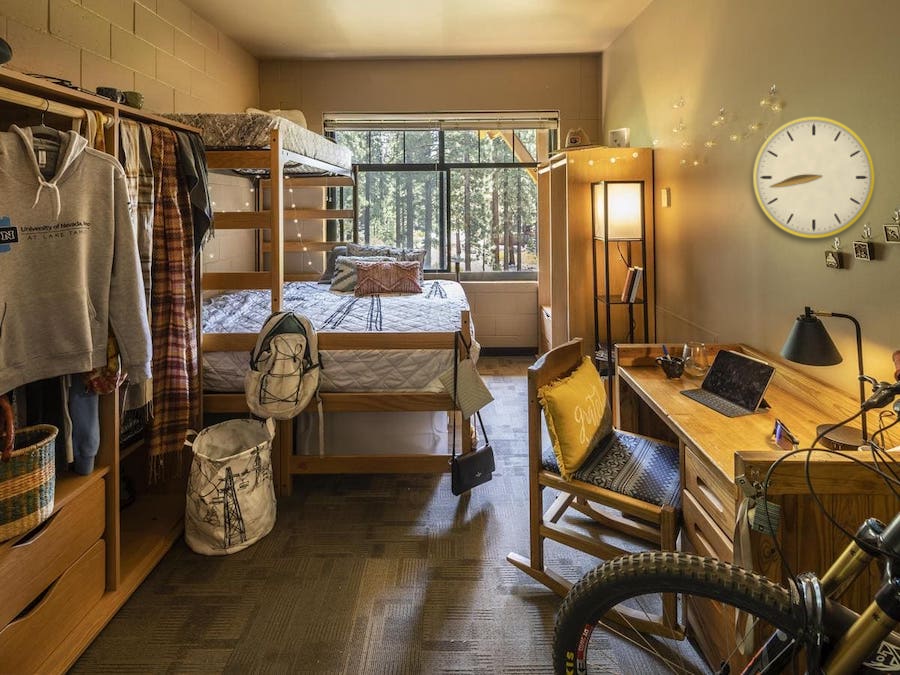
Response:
8.43
